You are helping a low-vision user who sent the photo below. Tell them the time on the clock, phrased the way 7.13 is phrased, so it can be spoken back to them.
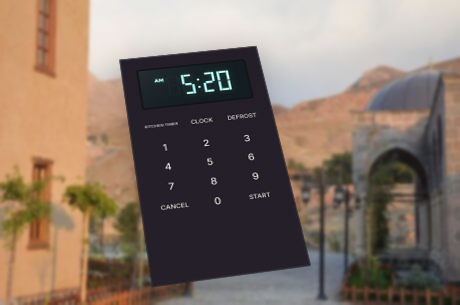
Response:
5.20
